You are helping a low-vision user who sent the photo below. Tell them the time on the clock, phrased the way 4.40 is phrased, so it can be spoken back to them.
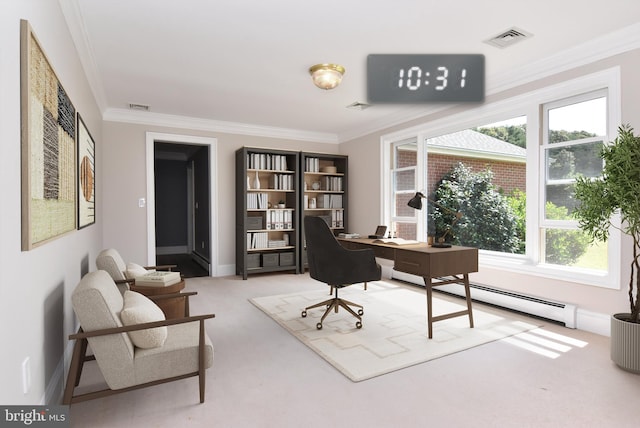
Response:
10.31
